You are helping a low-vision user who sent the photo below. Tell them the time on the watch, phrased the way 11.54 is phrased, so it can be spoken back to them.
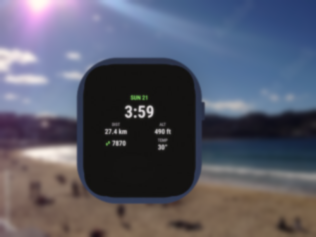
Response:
3.59
